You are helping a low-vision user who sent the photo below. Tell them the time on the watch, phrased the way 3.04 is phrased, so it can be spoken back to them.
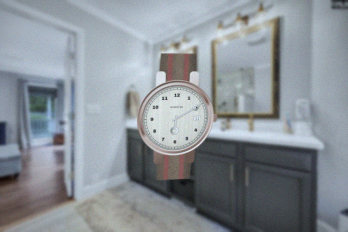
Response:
6.10
